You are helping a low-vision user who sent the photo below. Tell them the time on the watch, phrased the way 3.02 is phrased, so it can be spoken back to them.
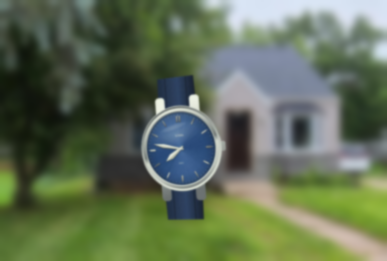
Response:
7.47
